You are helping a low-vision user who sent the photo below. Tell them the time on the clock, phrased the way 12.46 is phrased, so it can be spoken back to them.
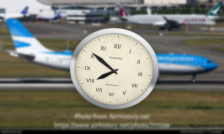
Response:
7.51
